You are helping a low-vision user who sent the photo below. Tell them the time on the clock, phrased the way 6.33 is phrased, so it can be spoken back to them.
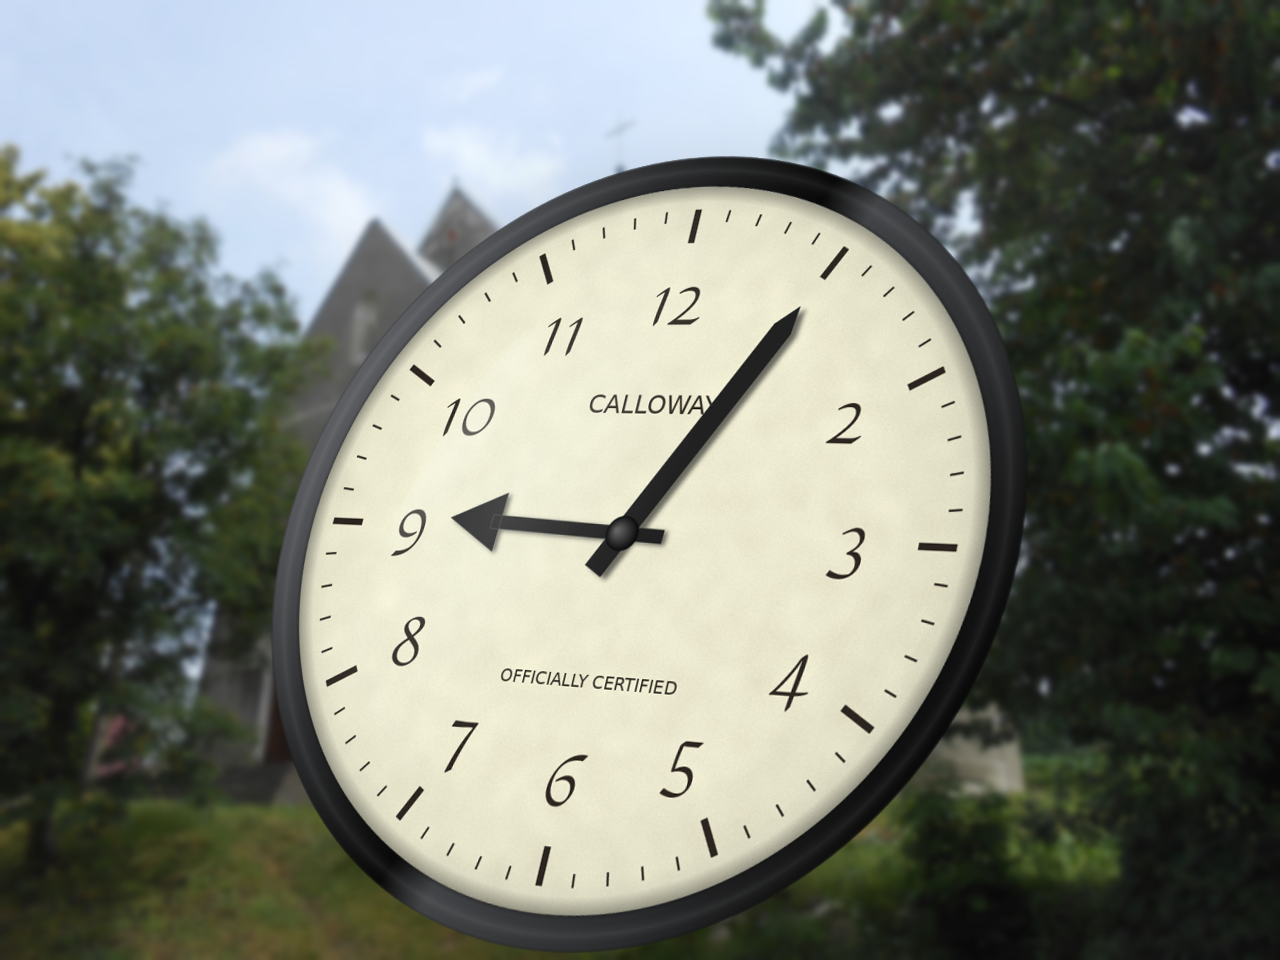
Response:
9.05
